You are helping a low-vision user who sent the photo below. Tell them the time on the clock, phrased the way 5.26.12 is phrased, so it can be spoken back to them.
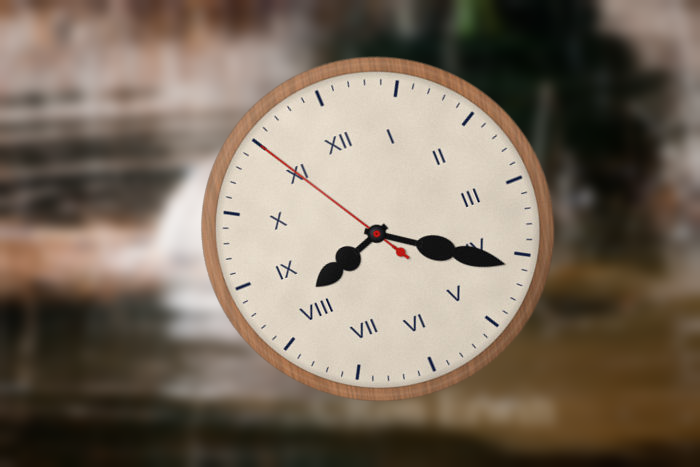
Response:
8.20.55
